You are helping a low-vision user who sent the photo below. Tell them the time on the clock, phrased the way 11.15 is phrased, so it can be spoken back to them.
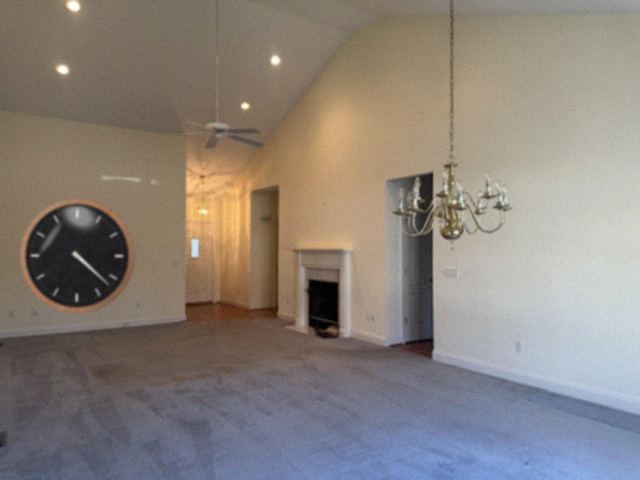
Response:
4.22
